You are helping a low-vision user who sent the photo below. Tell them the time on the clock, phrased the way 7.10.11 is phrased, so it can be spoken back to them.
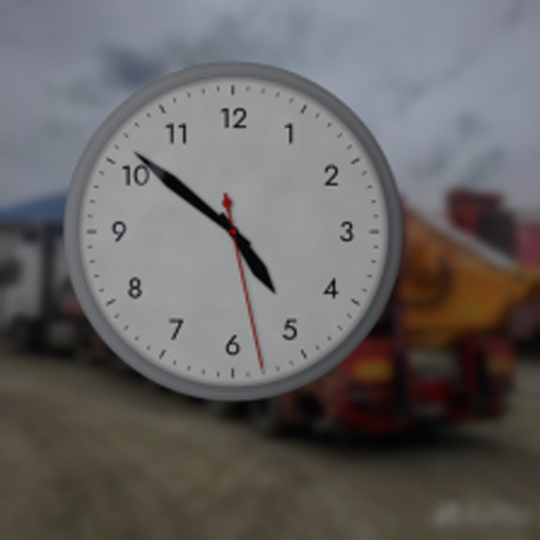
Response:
4.51.28
